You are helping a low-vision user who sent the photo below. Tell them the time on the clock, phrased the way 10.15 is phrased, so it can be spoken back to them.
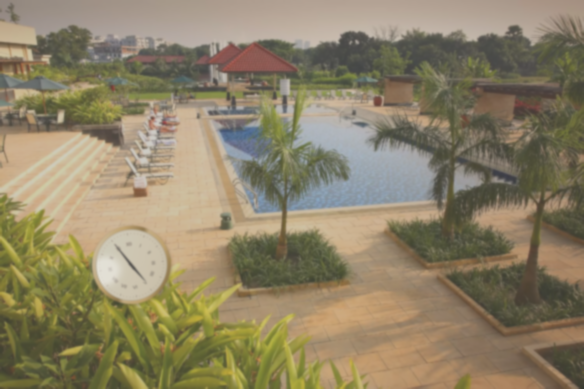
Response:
4.55
